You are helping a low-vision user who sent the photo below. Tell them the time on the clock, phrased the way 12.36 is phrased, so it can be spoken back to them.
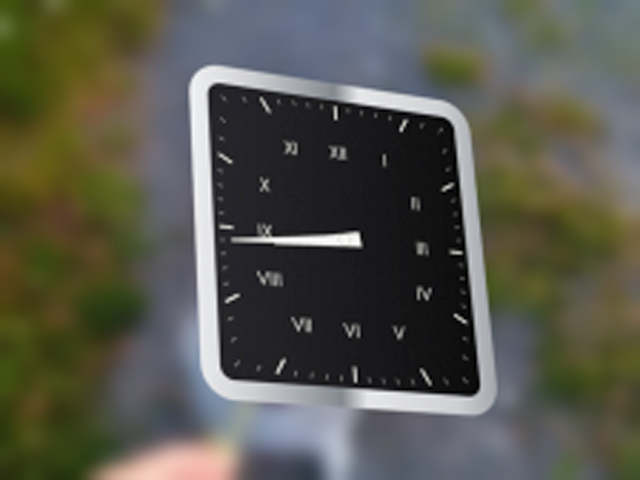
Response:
8.44
